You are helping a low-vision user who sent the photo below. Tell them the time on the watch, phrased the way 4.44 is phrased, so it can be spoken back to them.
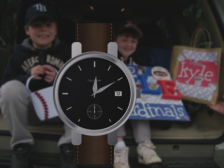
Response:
12.10
